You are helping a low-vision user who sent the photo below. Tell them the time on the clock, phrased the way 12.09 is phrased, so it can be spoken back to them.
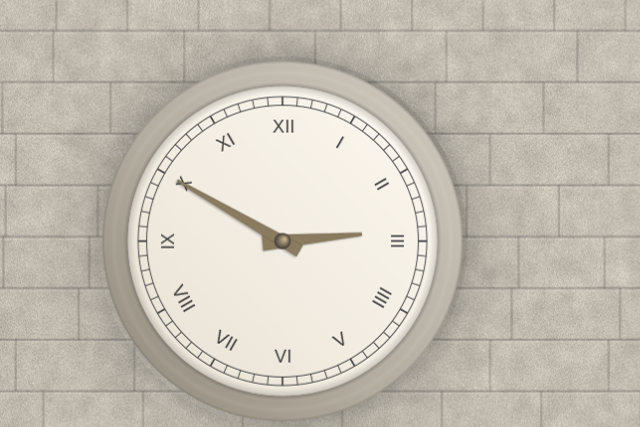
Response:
2.50
